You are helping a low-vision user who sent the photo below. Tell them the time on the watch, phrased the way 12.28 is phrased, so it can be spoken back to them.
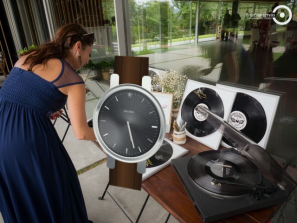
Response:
5.27
